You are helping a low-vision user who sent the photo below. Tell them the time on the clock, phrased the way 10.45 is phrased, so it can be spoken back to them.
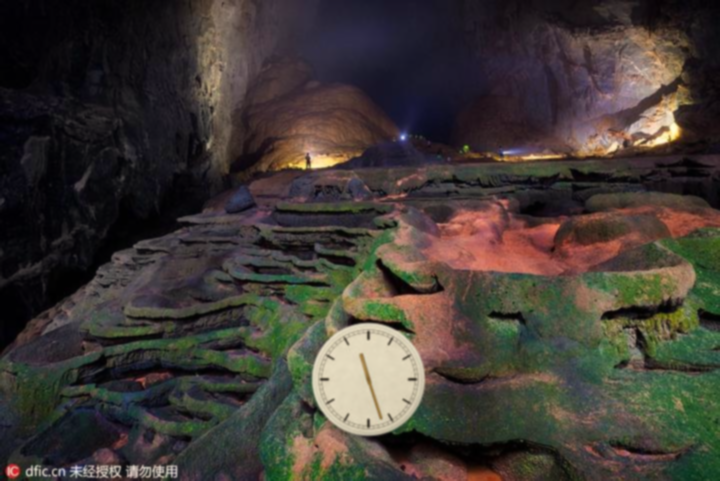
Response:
11.27
